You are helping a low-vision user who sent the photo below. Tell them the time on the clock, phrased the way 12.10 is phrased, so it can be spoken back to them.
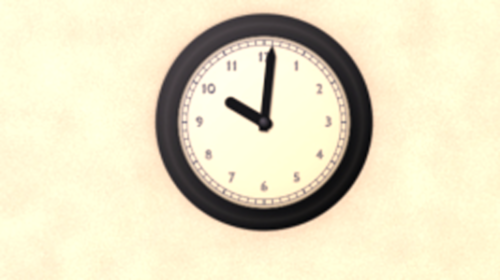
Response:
10.01
